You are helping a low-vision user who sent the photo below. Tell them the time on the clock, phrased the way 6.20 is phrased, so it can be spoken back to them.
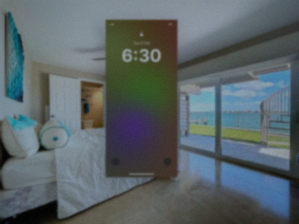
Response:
6.30
